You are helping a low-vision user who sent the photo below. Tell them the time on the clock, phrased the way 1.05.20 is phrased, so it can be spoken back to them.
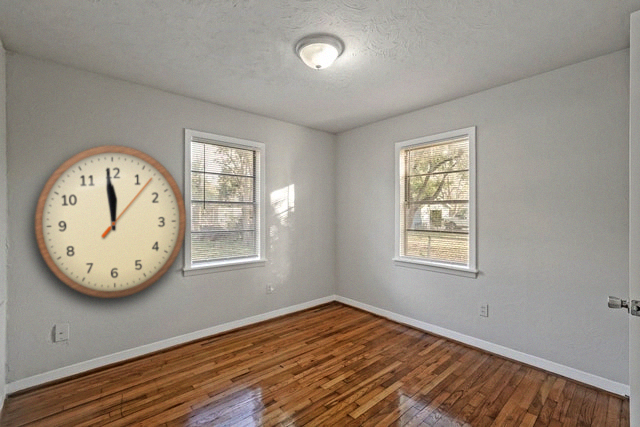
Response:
11.59.07
